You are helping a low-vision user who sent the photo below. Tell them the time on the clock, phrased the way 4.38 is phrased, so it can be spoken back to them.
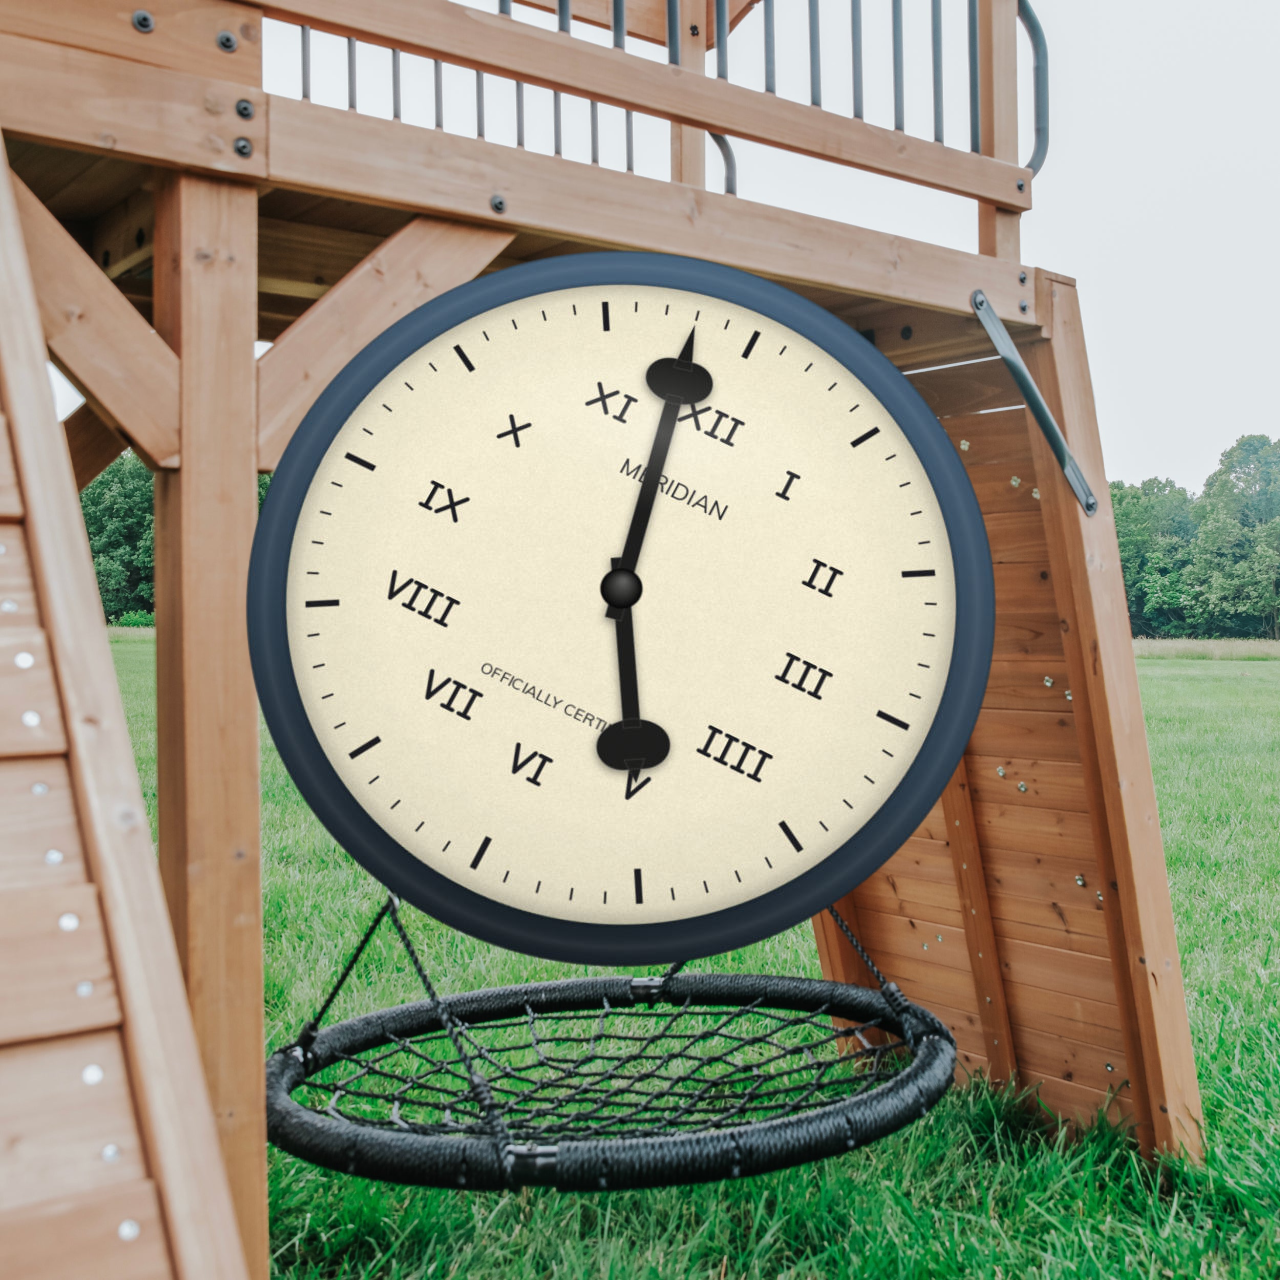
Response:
4.58
